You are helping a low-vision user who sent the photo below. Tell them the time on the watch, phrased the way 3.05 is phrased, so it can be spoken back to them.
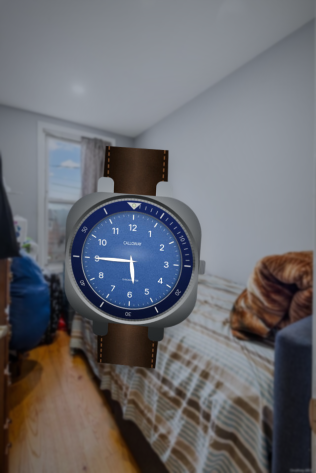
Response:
5.45
